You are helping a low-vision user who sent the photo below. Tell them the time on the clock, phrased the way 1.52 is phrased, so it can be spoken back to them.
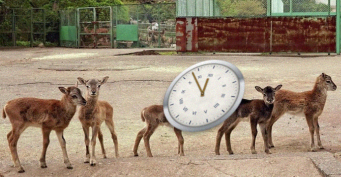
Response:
11.53
